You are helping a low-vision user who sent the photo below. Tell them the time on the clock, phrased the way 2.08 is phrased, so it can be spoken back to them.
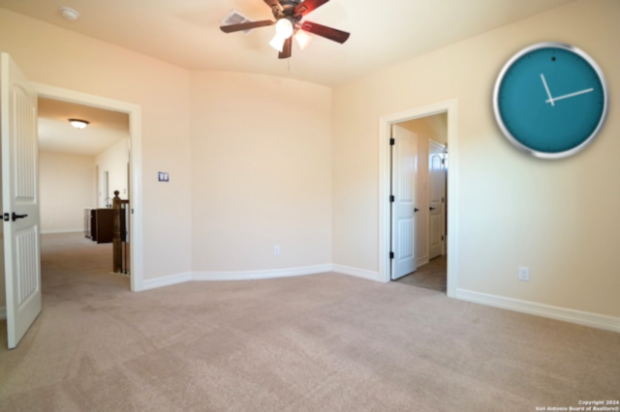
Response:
11.12
